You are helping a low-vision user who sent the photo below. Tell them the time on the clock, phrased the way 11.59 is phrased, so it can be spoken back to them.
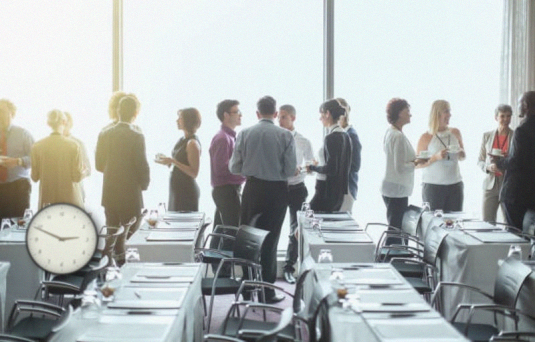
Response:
2.49
